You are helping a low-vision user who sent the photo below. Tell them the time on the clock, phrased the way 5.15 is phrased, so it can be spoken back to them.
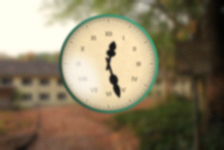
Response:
12.27
